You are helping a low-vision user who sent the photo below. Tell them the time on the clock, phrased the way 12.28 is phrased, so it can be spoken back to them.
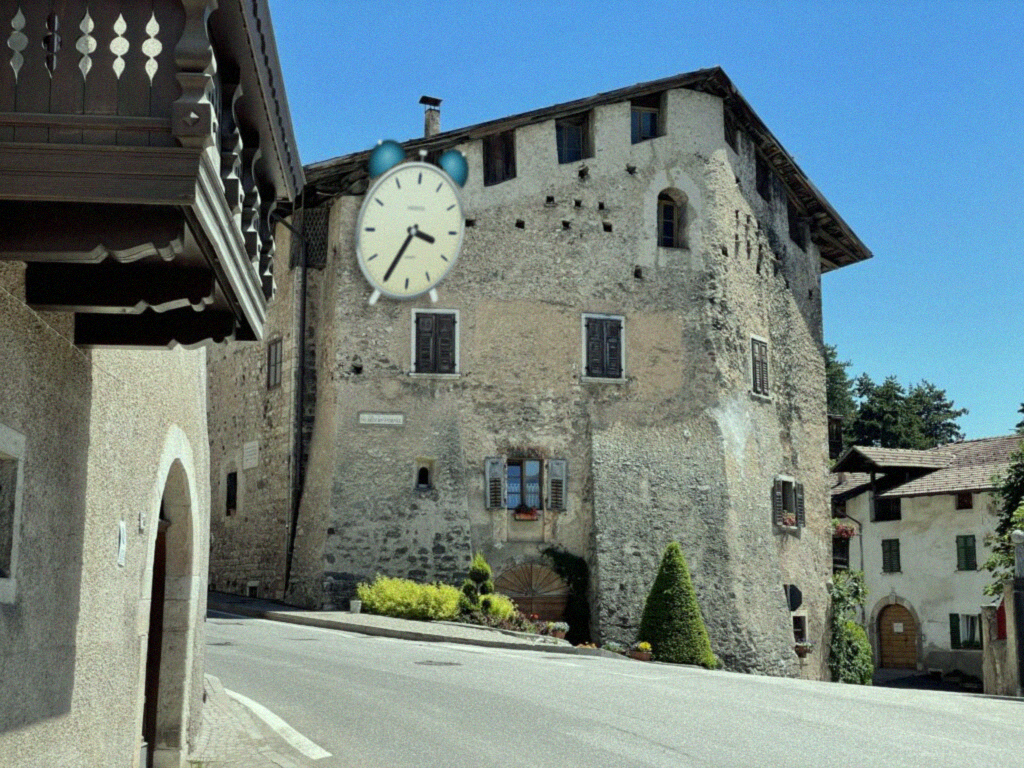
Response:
3.35
